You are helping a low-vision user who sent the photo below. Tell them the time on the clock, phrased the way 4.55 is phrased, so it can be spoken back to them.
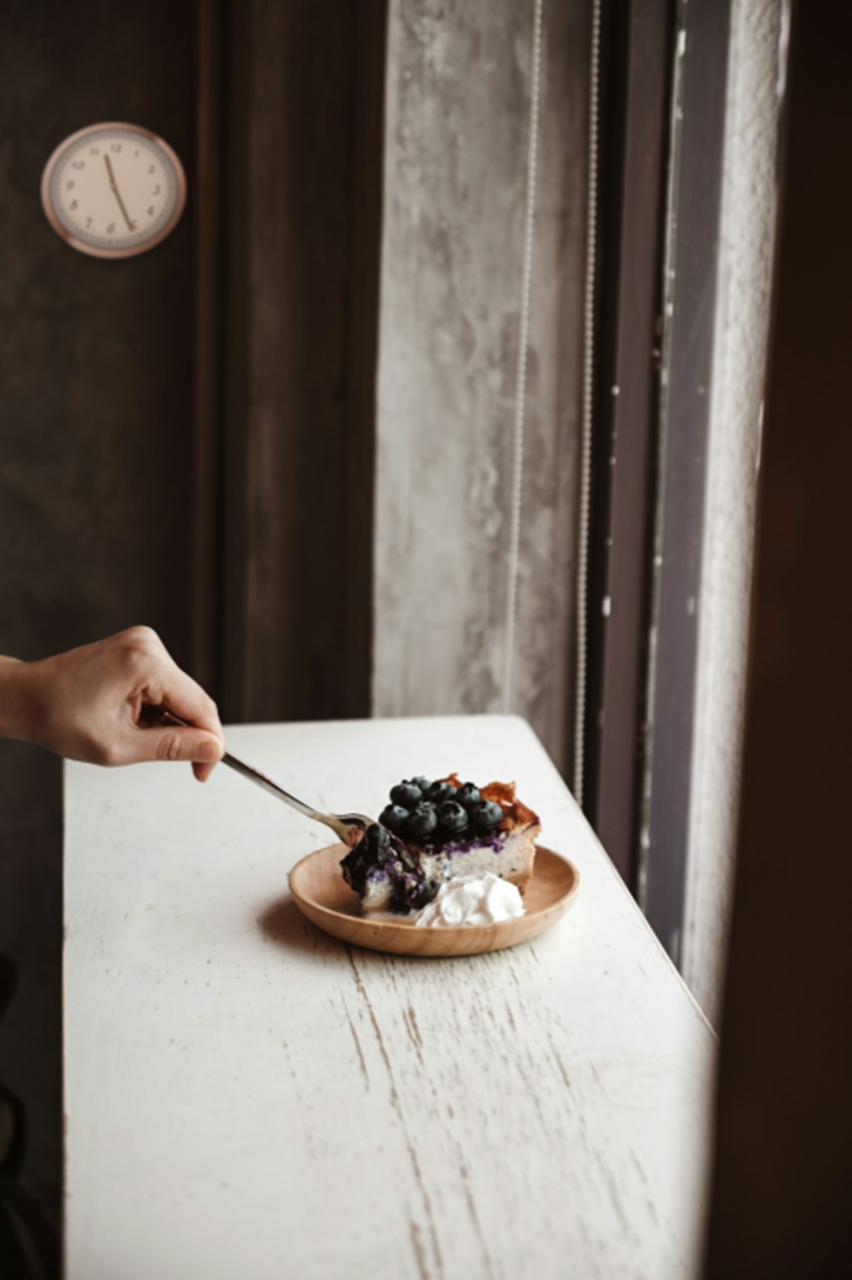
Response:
11.26
